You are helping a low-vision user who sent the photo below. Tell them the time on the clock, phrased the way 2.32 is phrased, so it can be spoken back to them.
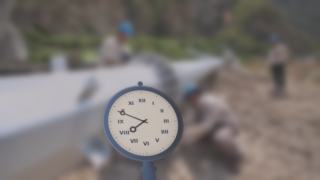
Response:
7.49
